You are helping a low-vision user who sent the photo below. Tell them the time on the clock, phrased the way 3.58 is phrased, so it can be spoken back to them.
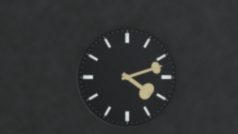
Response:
4.12
